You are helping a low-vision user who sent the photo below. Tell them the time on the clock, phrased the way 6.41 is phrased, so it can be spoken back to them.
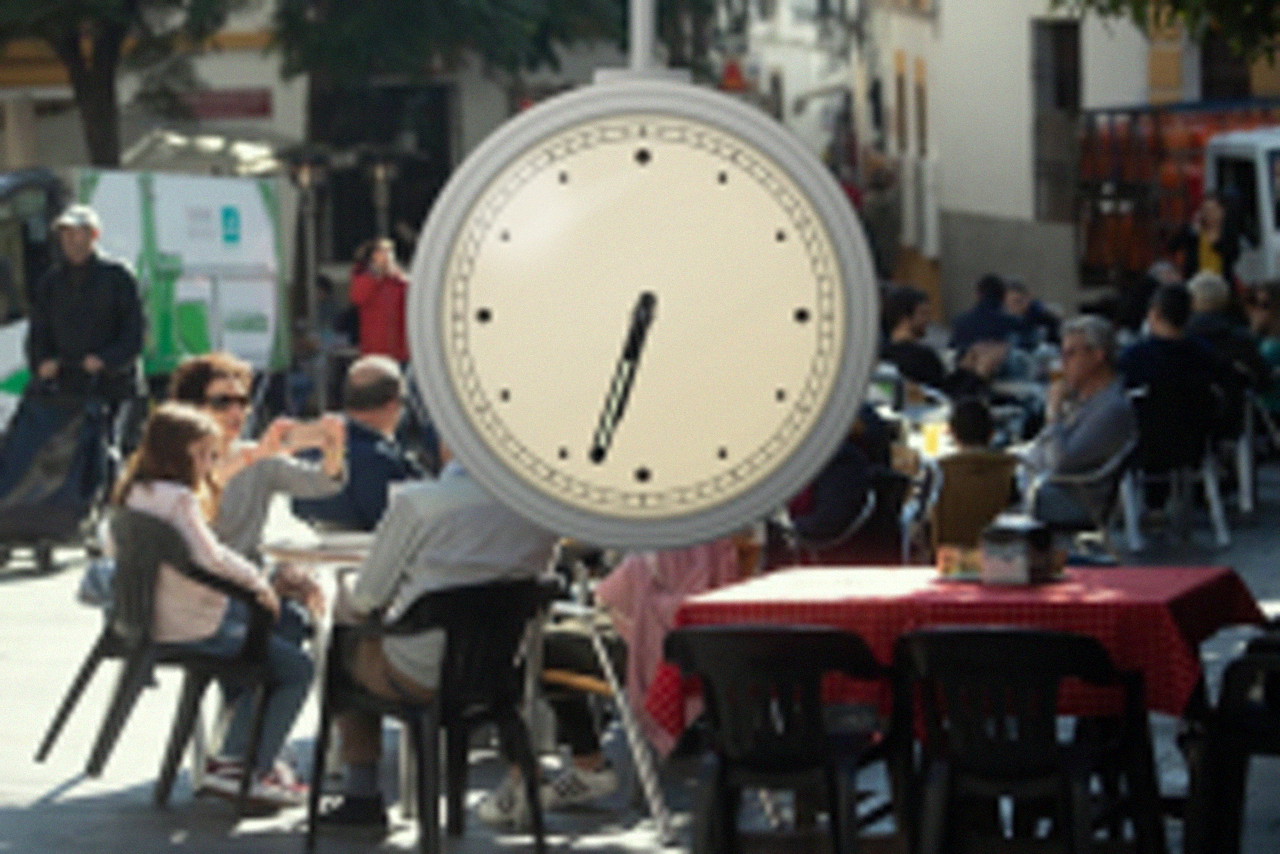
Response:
6.33
